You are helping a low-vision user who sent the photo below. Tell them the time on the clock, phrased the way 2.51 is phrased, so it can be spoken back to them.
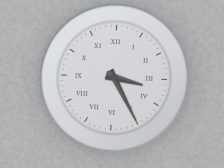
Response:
3.25
